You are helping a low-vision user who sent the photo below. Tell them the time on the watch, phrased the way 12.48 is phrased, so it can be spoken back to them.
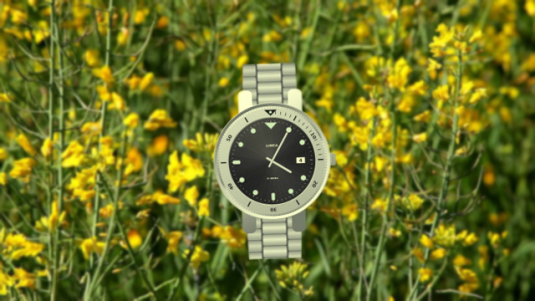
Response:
4.05
